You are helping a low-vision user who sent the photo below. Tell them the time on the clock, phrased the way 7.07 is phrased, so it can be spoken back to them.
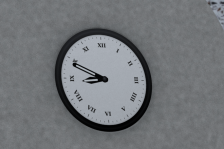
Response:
8.49
